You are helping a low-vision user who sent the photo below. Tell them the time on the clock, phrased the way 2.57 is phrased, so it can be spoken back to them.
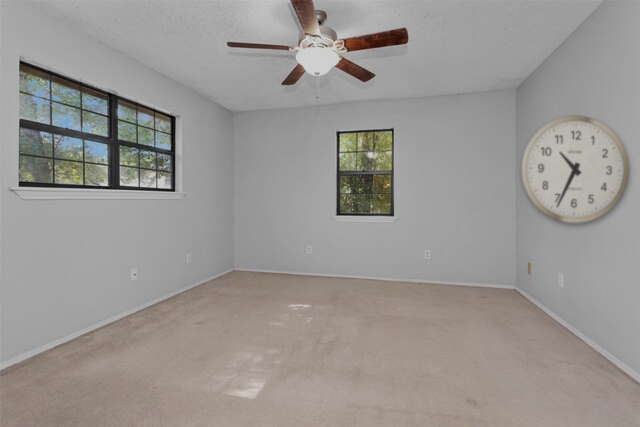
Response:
10.34
